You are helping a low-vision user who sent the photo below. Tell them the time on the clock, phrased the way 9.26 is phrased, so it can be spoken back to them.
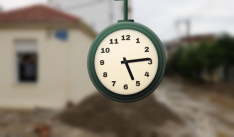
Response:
5.14
